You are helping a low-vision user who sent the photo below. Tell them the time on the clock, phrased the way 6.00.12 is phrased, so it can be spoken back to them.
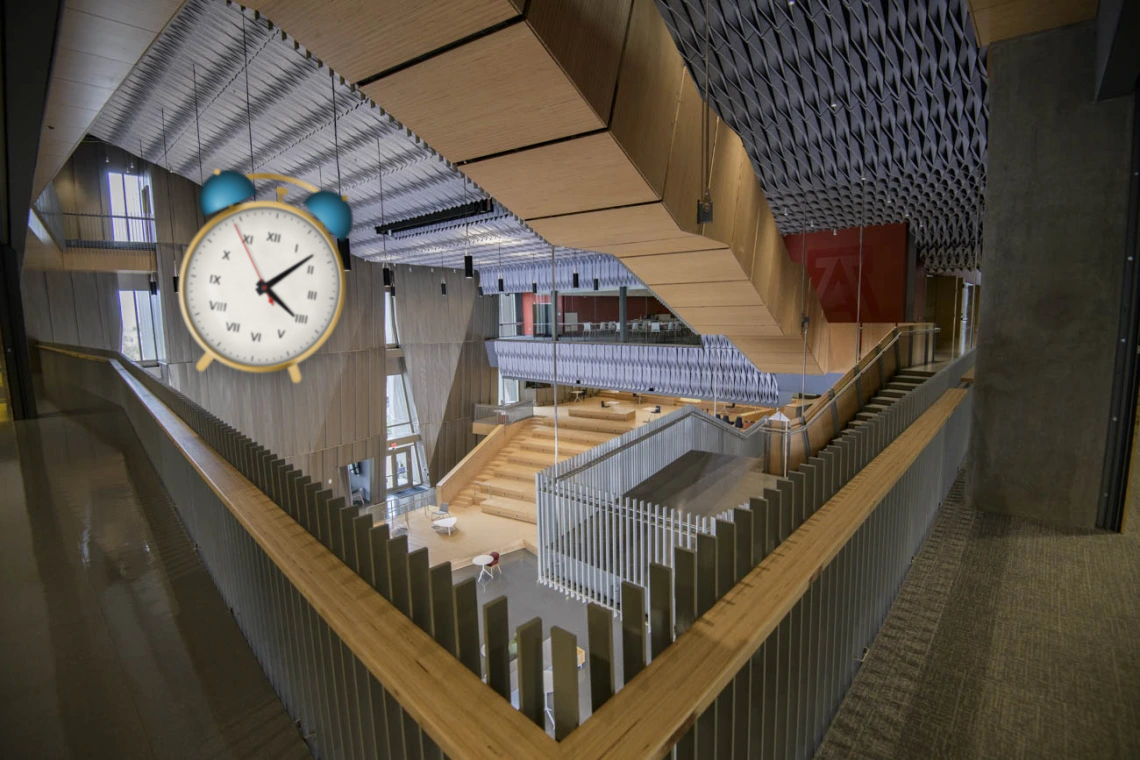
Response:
4.07.54
